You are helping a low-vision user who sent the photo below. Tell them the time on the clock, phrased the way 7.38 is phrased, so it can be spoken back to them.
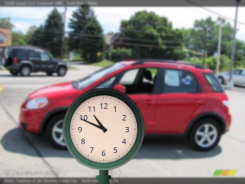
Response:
10.49
